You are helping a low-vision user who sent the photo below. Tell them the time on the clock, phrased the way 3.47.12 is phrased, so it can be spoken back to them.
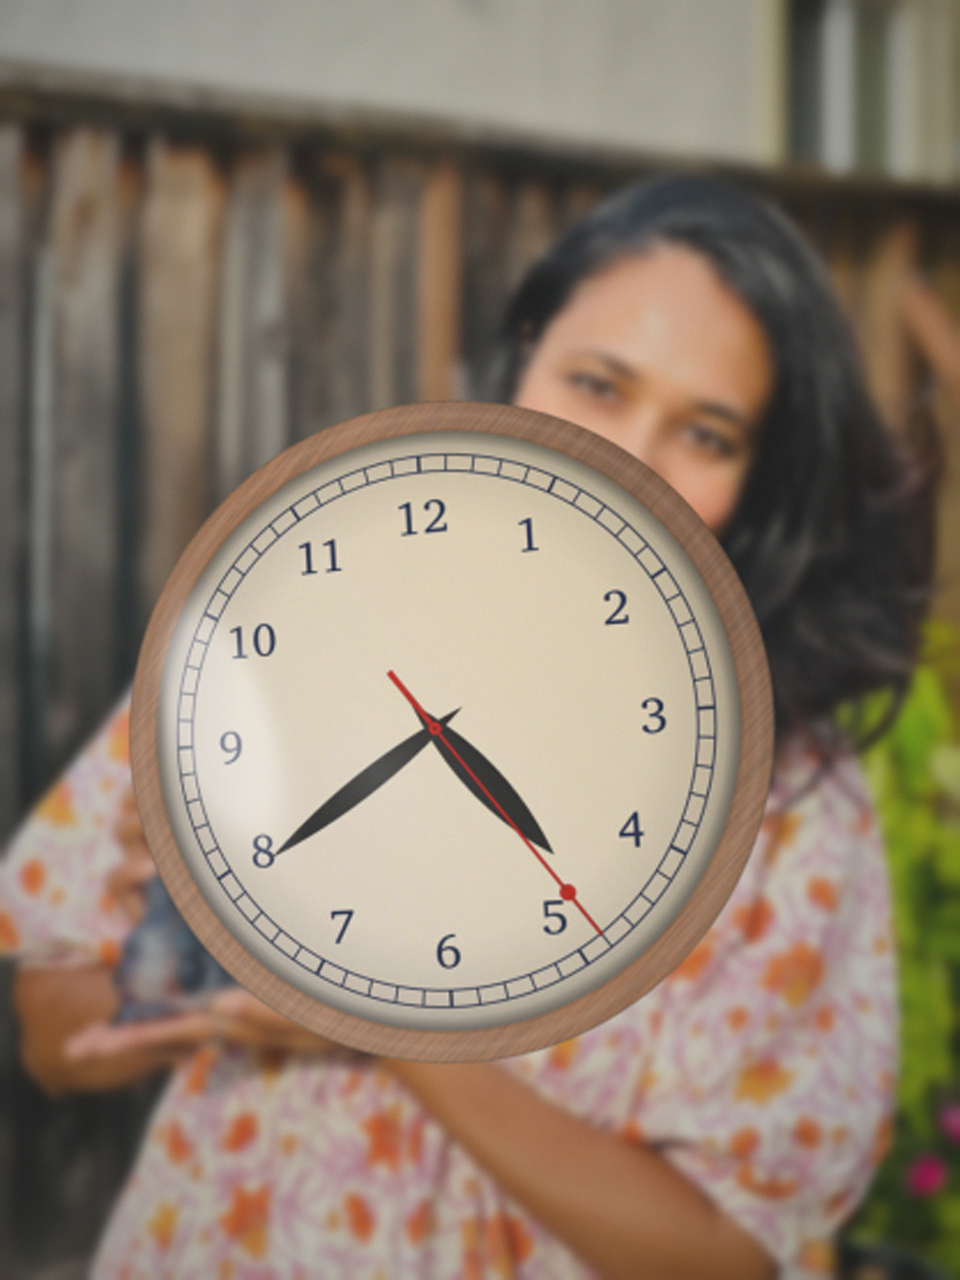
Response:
4.39.24
